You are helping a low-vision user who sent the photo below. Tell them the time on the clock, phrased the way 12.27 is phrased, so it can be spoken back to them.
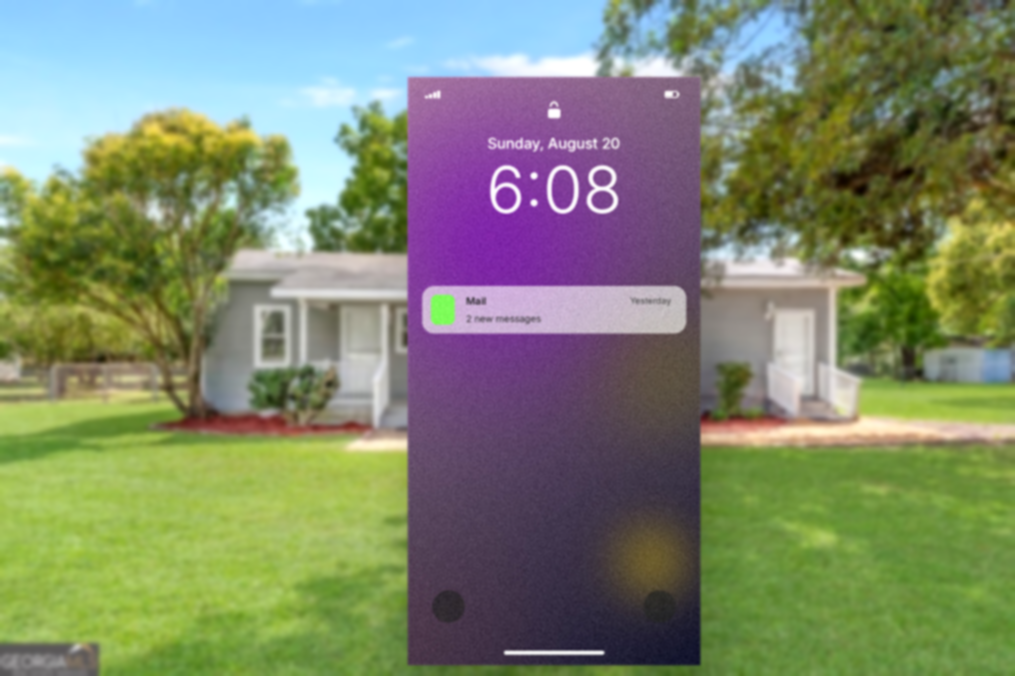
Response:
6.08
